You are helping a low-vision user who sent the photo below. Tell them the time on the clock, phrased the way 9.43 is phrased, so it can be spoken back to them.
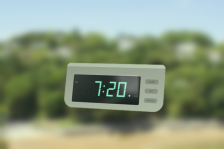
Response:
7.20
